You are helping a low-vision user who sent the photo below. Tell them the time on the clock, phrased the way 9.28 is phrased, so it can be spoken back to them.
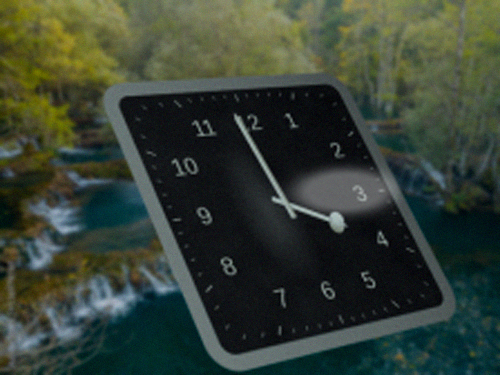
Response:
3.59
